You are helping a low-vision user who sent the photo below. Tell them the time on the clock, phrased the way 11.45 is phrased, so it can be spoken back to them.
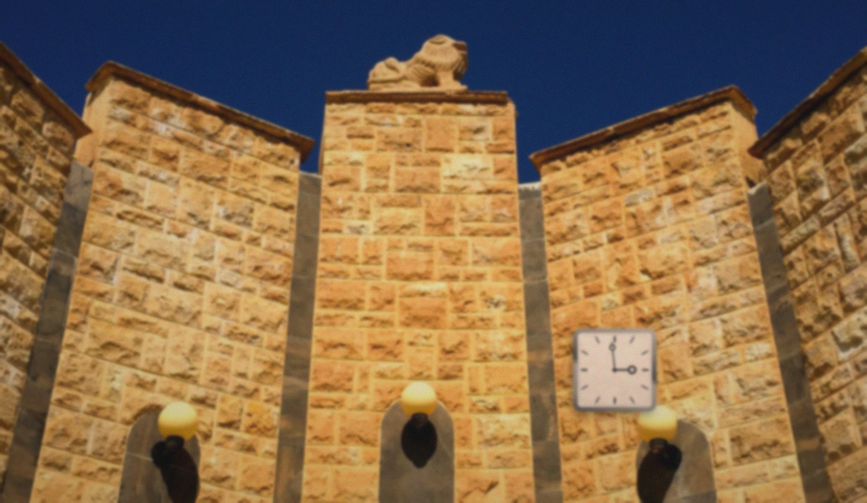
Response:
2.59
